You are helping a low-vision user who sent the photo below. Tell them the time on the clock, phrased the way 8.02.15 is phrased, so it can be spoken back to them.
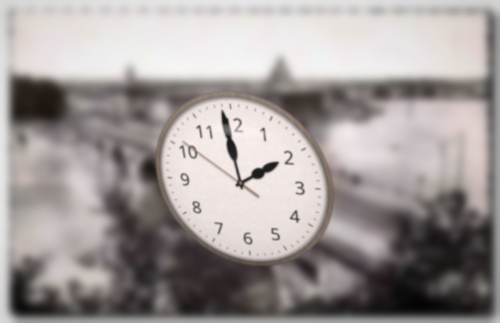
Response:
1.58.51
